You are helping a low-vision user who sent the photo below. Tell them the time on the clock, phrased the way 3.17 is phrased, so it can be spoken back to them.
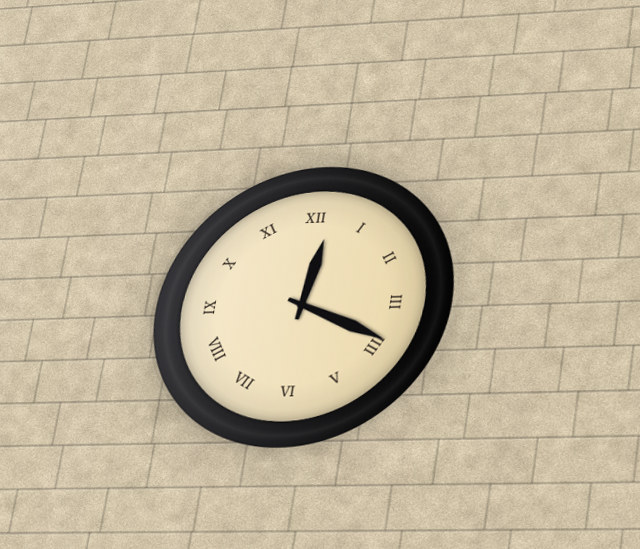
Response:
12.19
